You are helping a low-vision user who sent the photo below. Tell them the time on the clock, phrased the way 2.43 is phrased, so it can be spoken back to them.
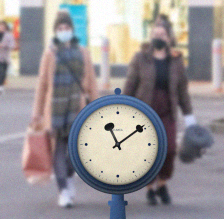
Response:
11.09
